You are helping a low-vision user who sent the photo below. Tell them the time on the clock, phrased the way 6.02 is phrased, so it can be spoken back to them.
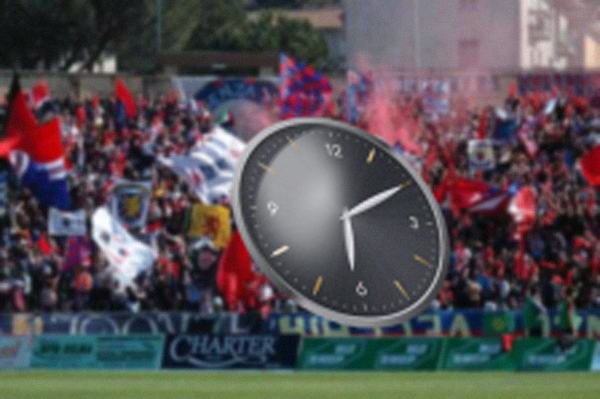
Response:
6.10
